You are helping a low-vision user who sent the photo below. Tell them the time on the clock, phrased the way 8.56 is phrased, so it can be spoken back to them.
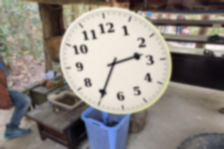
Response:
2.35
